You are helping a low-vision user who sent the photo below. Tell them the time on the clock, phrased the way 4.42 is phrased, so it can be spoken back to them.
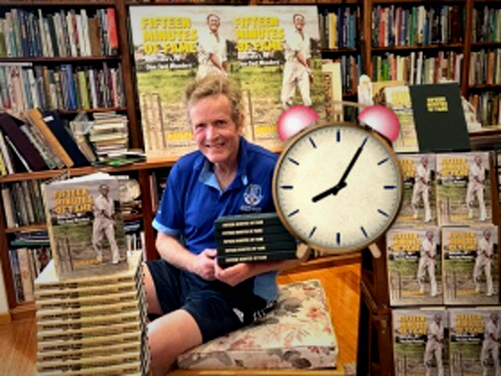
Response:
8.05
